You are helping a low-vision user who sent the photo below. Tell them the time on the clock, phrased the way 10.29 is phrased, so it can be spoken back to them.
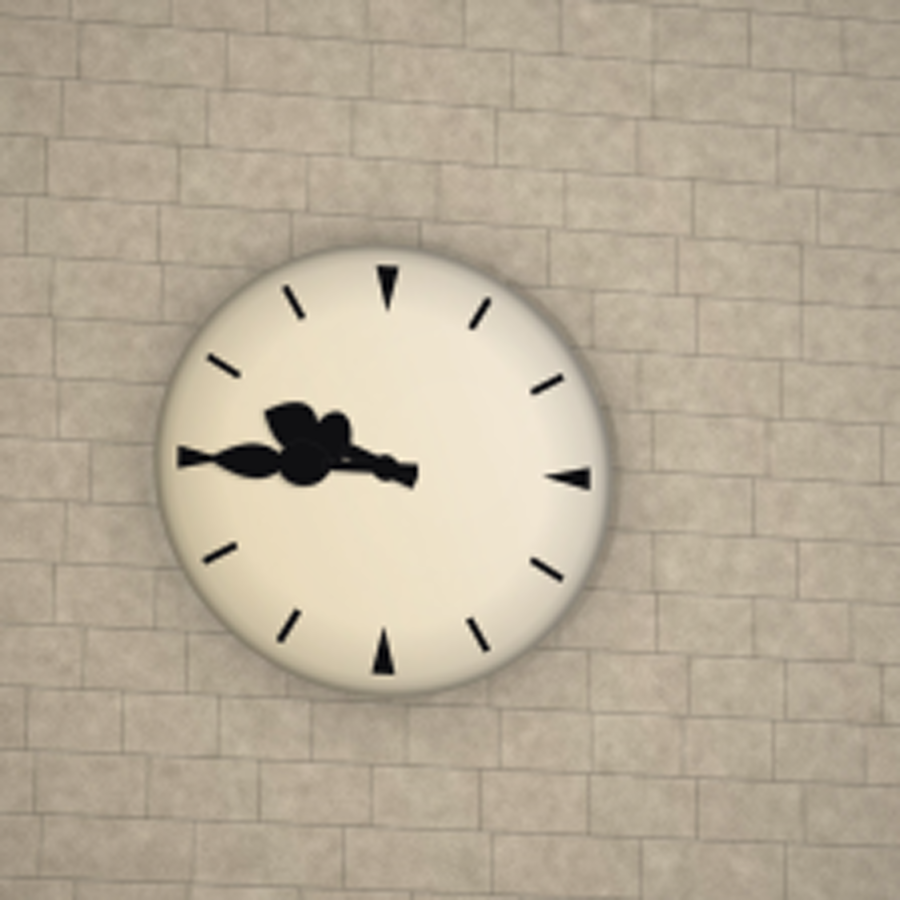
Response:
9.45
